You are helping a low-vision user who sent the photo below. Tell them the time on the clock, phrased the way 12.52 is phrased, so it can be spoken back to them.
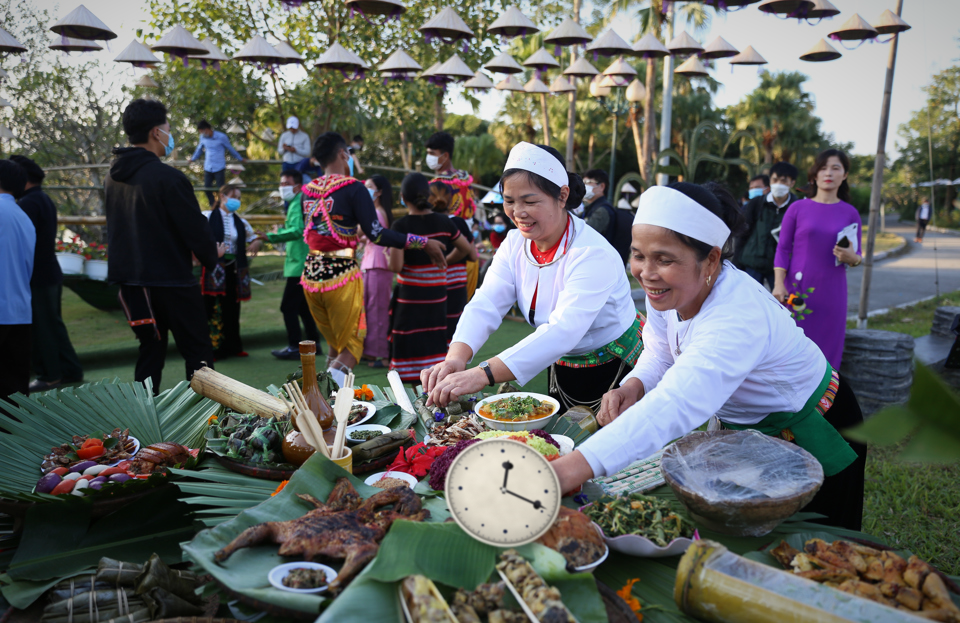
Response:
12.19
